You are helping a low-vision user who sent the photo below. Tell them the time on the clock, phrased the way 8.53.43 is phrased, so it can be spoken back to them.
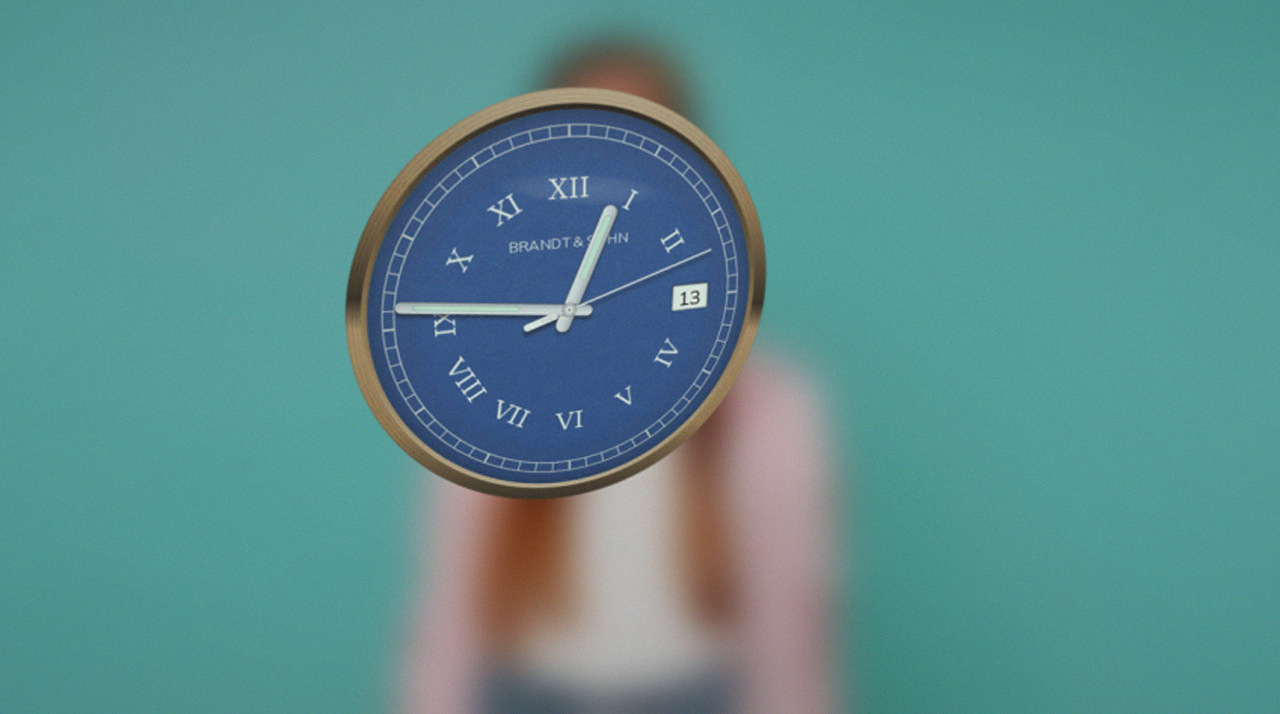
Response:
12.46.12
